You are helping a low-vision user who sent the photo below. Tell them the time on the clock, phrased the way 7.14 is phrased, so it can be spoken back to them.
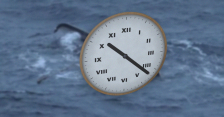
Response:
10.22
